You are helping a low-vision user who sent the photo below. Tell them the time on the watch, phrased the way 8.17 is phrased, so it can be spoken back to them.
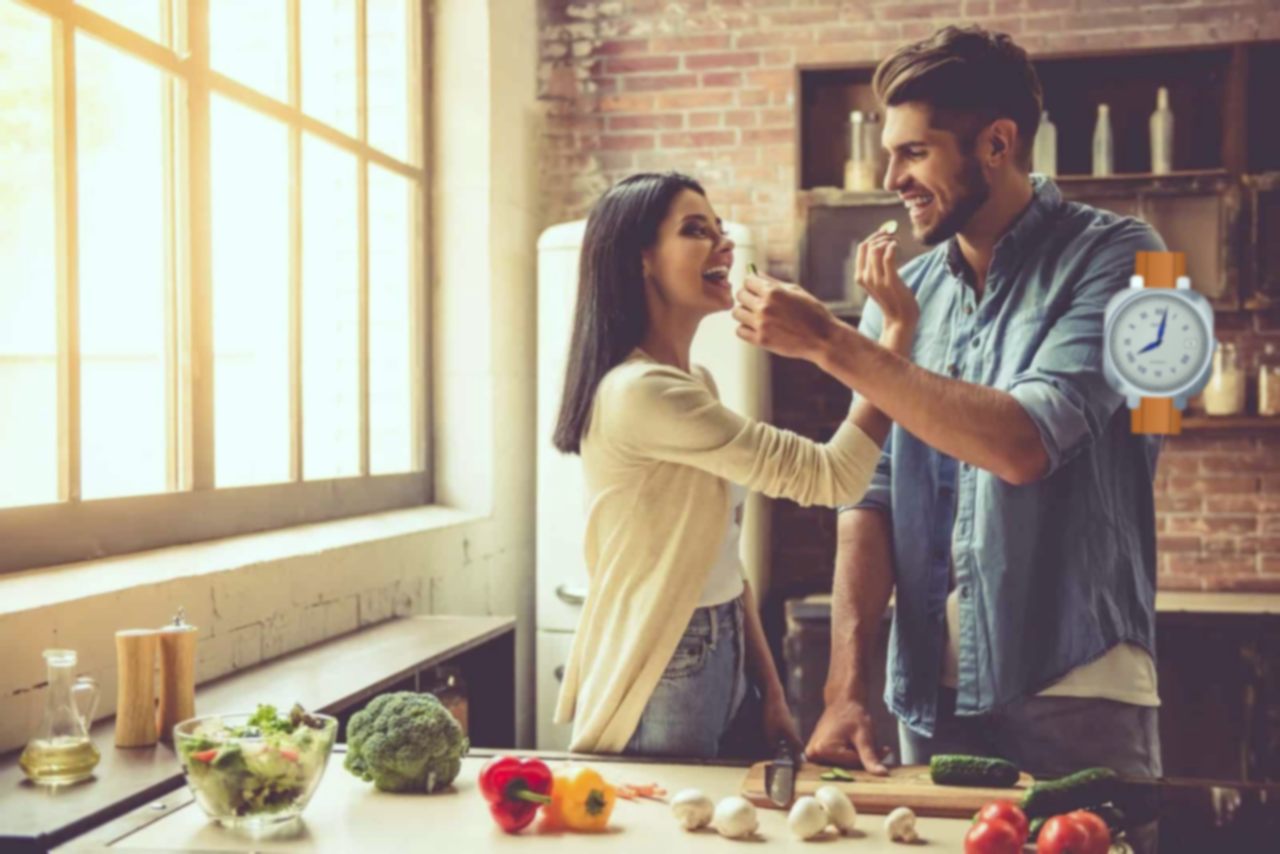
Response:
8.02
